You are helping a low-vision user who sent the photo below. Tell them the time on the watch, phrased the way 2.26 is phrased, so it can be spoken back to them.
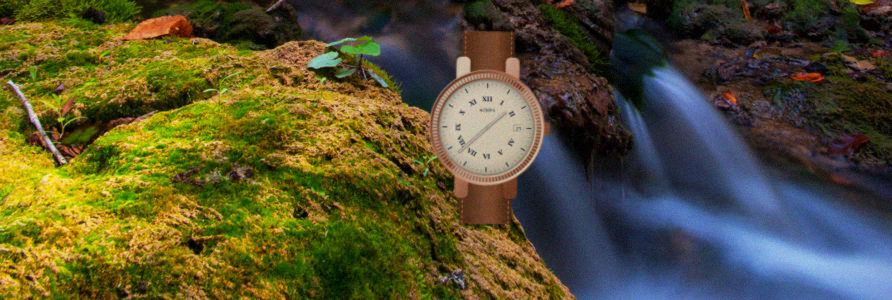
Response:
1.38
